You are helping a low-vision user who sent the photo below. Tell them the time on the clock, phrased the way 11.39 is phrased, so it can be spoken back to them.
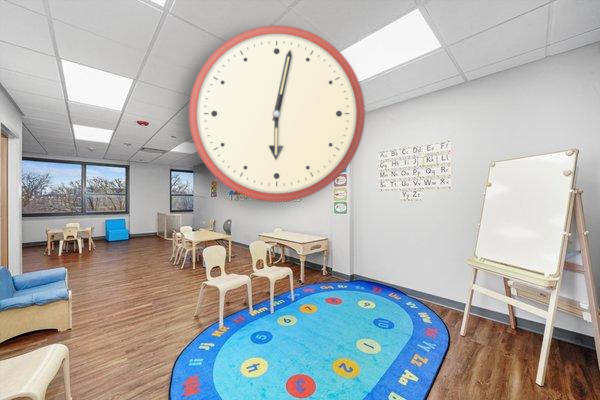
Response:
6.02
